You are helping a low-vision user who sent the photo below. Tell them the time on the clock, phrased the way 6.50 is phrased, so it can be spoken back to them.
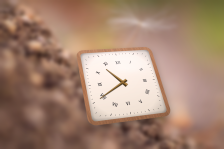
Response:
10.40
